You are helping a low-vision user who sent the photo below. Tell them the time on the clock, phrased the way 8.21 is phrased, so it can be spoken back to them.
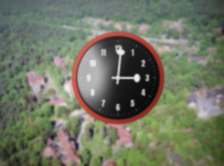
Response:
3.01
